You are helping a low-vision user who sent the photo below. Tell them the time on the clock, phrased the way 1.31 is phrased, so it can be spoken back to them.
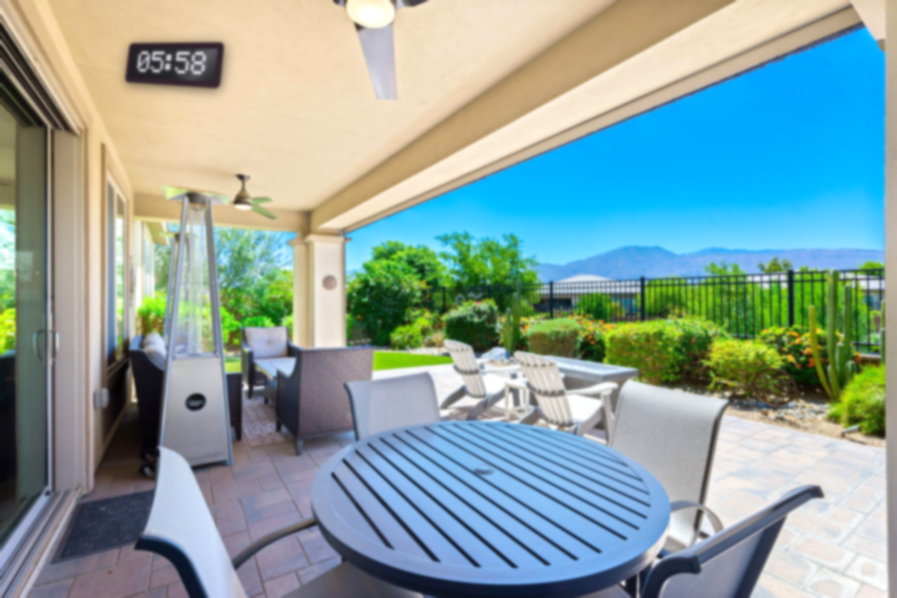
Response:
5.58
